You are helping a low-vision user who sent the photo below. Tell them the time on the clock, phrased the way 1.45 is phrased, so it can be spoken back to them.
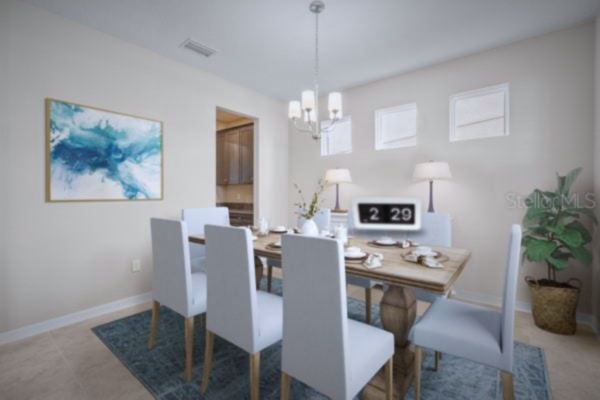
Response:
2.29
